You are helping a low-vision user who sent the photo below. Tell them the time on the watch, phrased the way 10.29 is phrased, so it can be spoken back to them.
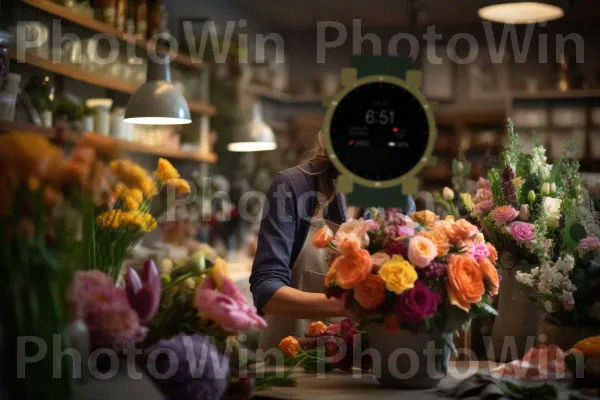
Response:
6.51
